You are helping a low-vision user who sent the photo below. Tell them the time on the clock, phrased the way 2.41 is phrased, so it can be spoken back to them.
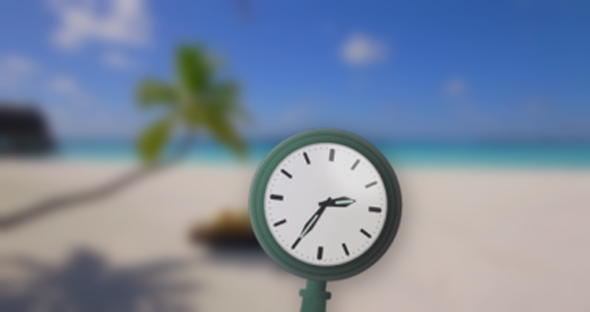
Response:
2.35
